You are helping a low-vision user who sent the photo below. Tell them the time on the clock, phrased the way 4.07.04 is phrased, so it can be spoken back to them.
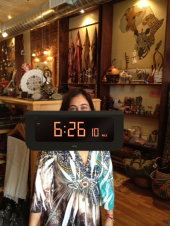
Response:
6.26.10
